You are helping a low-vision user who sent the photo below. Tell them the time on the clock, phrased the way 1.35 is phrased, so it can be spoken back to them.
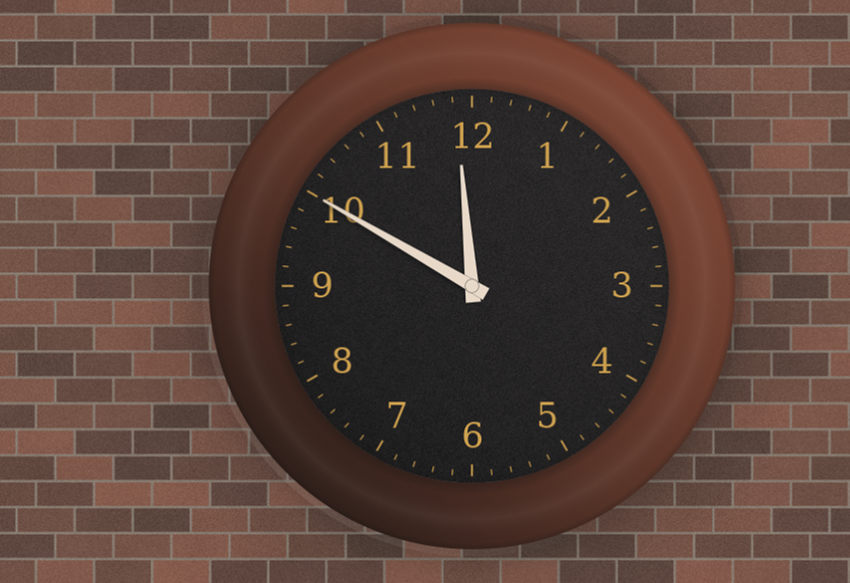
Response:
11.50
